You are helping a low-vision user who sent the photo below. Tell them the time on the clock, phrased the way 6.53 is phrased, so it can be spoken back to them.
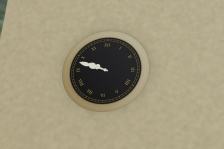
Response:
9.48
